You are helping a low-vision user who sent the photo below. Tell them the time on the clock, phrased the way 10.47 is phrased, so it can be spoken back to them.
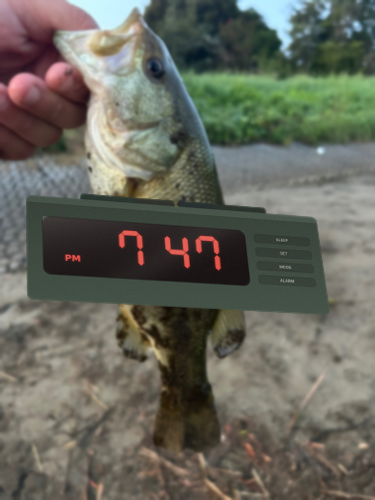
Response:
7.47
